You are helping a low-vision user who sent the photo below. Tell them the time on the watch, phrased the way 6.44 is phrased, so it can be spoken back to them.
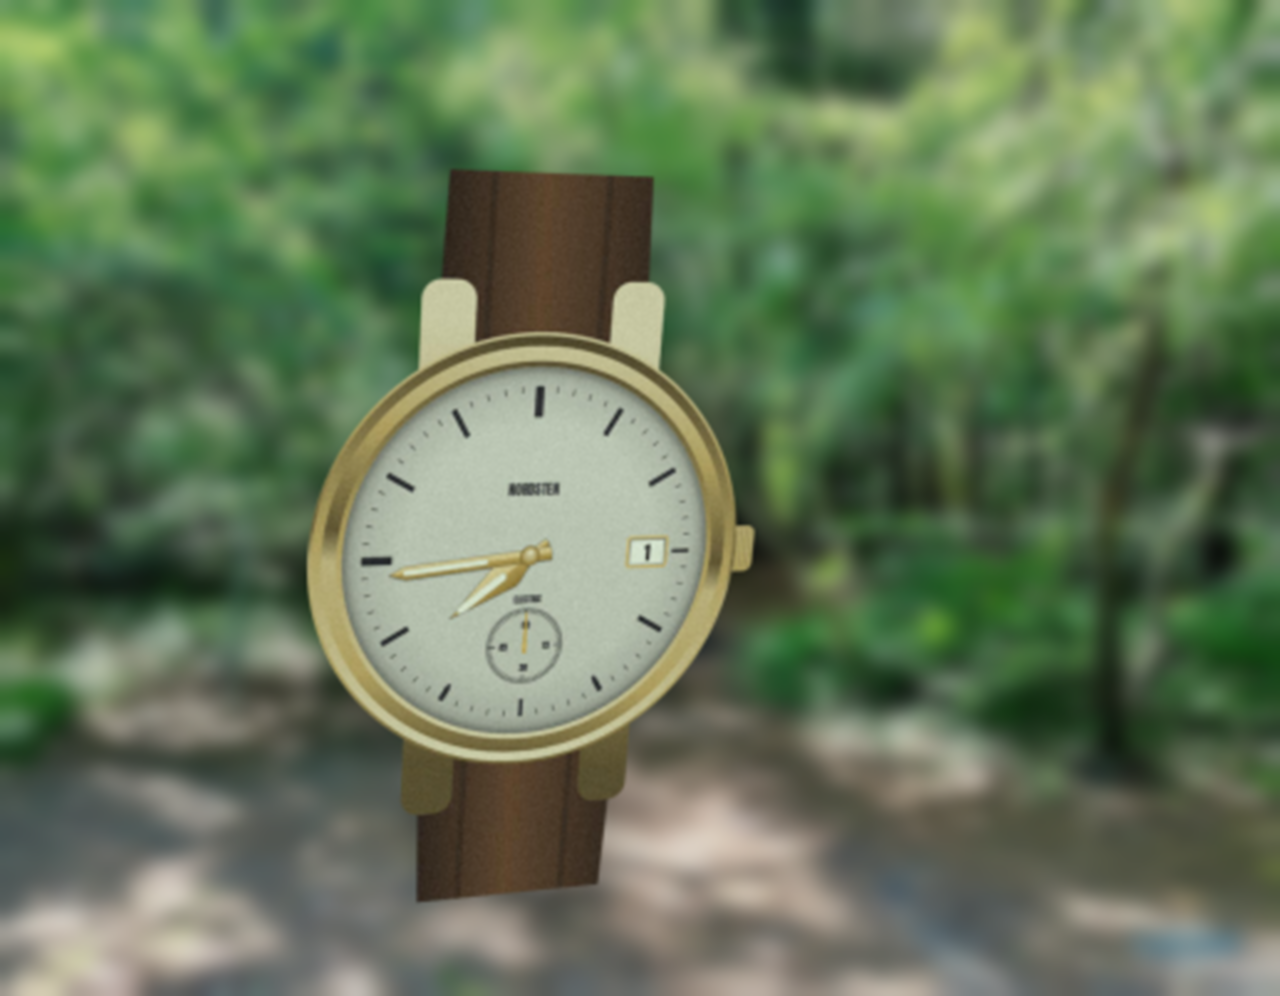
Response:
7.44
